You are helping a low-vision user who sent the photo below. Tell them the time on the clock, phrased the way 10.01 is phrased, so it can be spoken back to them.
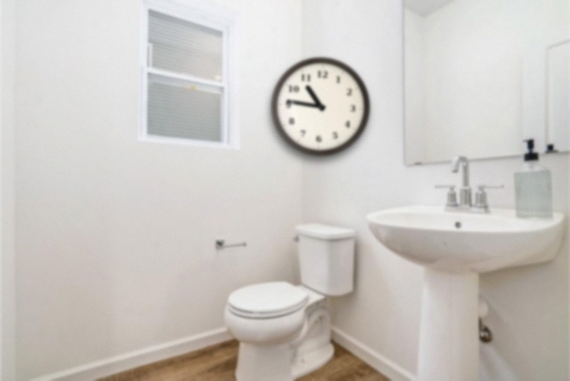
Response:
10.46
